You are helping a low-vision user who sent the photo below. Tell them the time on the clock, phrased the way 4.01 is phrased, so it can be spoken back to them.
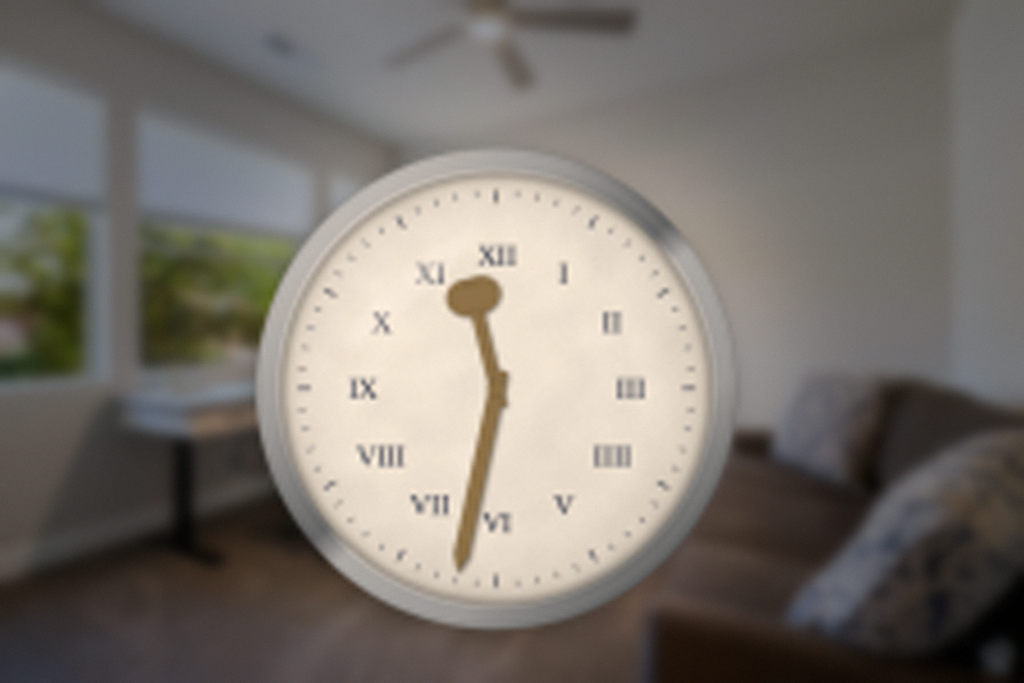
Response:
11.32
